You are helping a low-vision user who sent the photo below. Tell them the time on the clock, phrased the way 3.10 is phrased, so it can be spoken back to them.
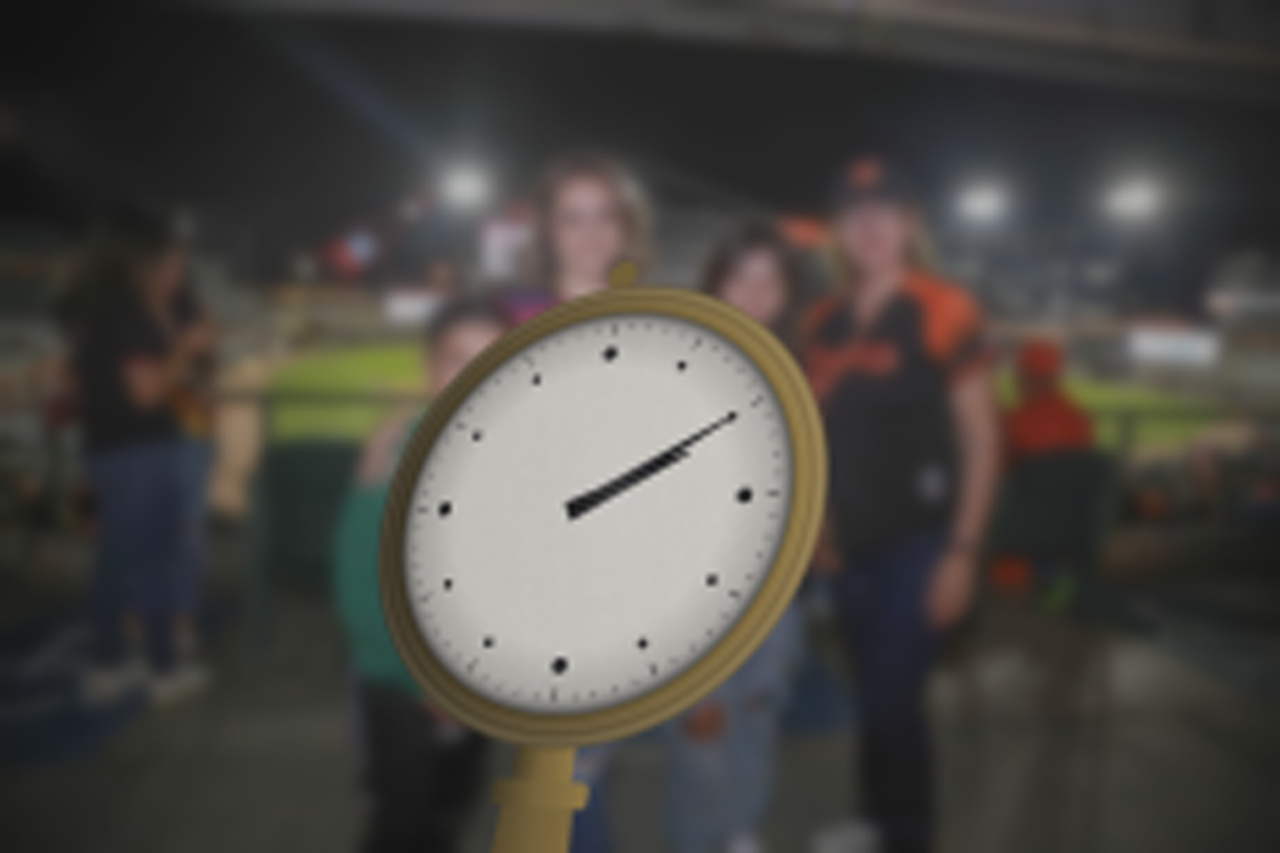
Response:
2.10
